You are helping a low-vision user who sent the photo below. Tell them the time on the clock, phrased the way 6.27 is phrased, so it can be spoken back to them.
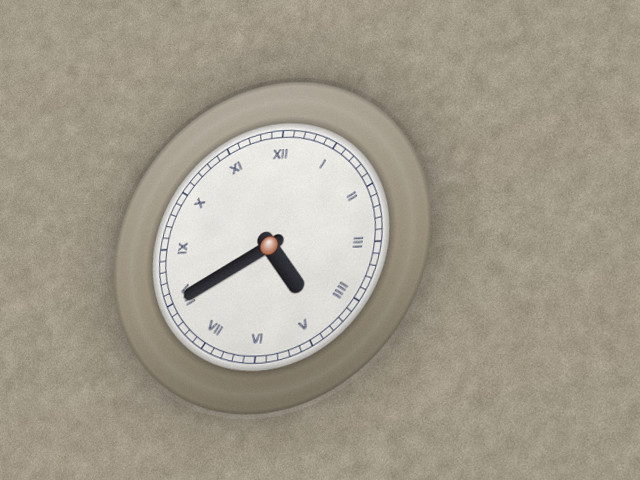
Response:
4.40
